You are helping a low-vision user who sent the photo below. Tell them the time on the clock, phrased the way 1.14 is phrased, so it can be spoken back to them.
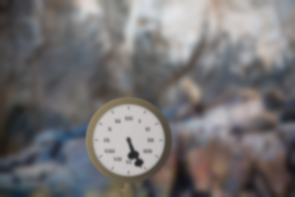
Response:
5.26
